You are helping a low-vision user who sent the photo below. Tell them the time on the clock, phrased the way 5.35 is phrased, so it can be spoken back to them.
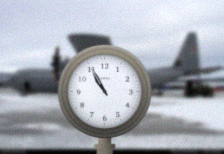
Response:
10.55
